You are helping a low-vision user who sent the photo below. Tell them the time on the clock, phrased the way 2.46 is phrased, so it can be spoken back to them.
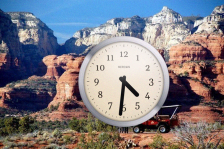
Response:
4.31
